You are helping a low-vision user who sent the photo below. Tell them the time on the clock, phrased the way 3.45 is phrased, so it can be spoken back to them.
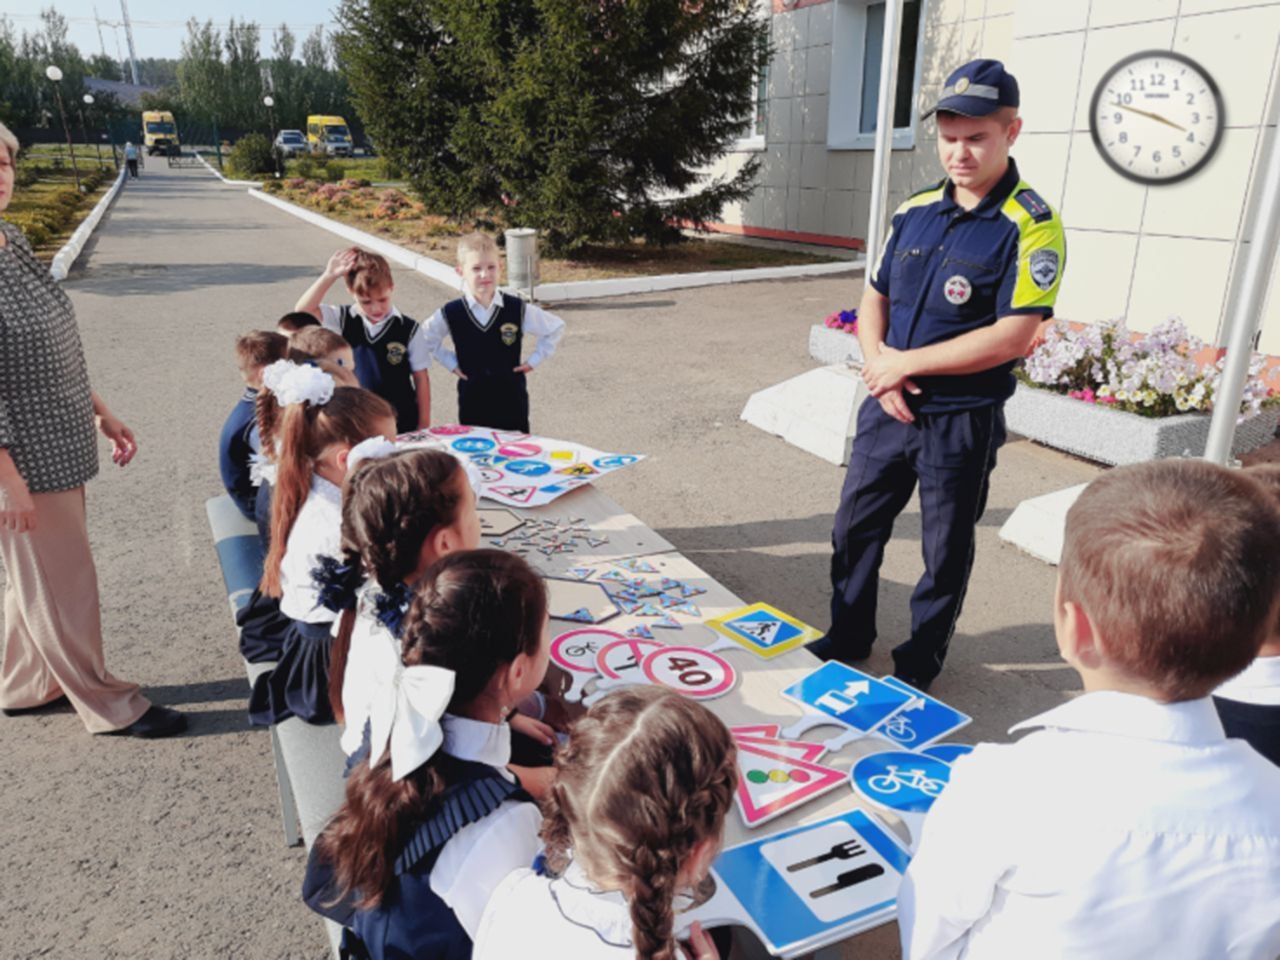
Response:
3.48
